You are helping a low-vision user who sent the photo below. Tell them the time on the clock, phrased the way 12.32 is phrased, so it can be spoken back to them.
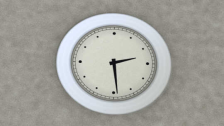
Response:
2.29
